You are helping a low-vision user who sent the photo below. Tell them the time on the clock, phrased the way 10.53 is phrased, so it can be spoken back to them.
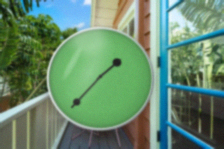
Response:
1.37
